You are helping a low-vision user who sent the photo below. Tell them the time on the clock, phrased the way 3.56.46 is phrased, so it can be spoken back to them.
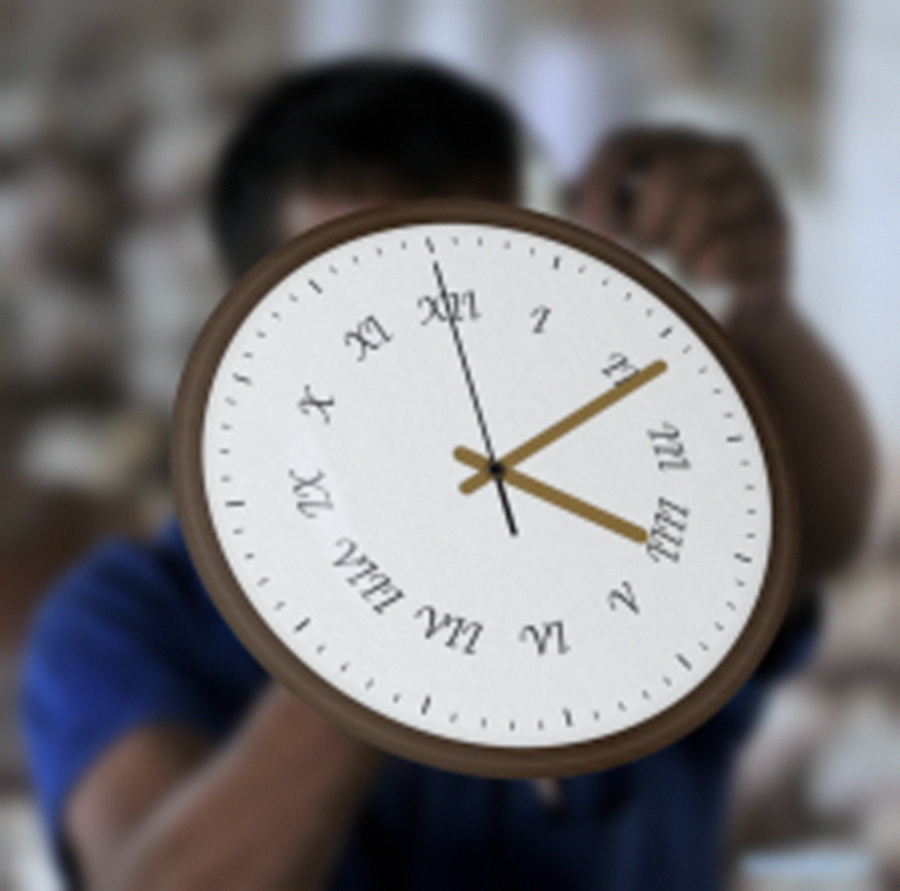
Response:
4.11.00
